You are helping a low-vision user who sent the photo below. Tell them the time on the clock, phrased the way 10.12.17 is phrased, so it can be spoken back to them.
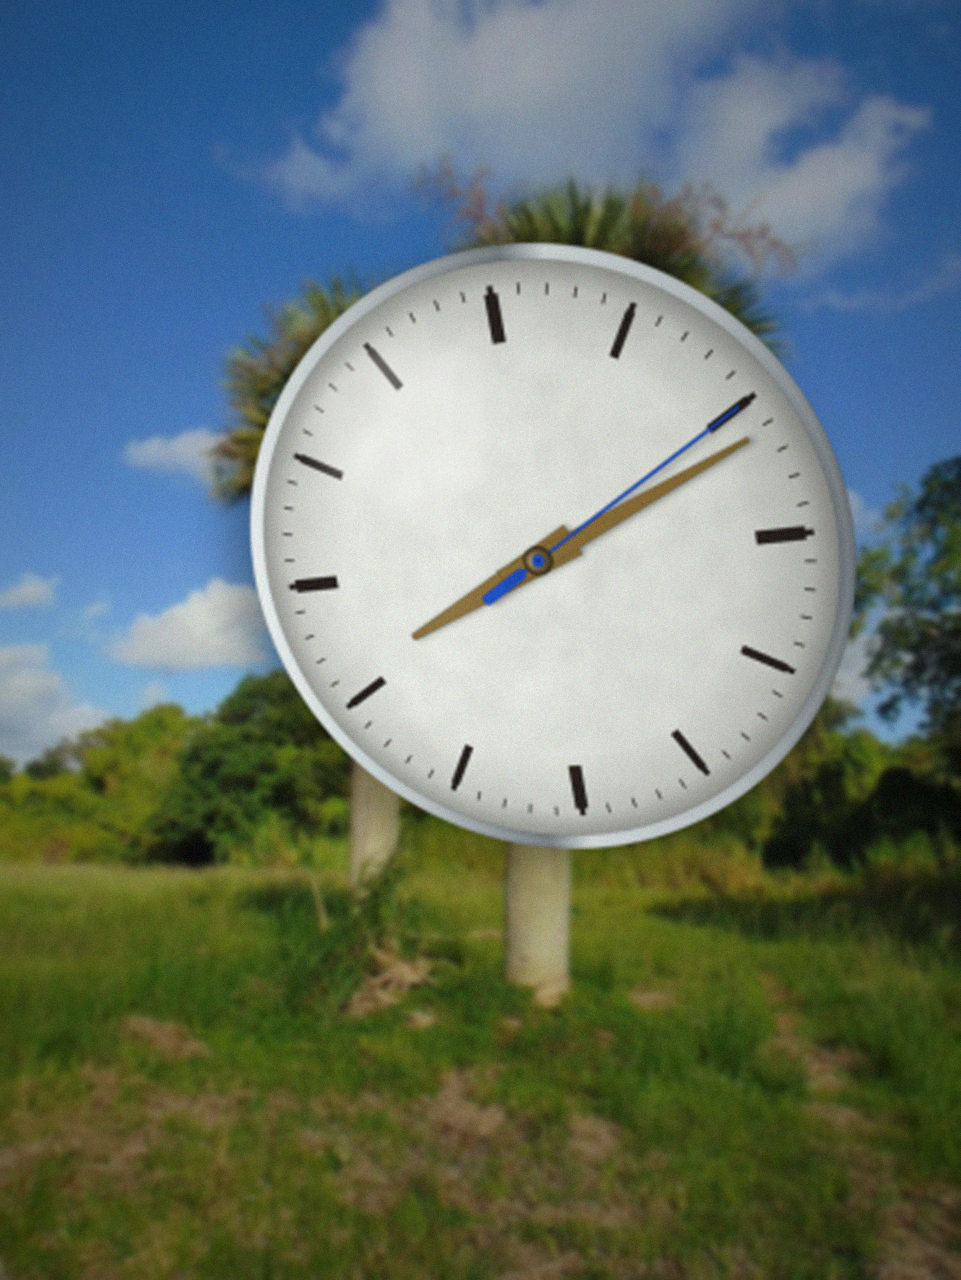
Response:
8.11.10
